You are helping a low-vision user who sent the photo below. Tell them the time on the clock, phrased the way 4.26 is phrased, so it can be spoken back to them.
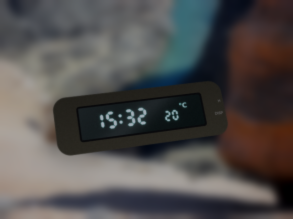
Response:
15.32
